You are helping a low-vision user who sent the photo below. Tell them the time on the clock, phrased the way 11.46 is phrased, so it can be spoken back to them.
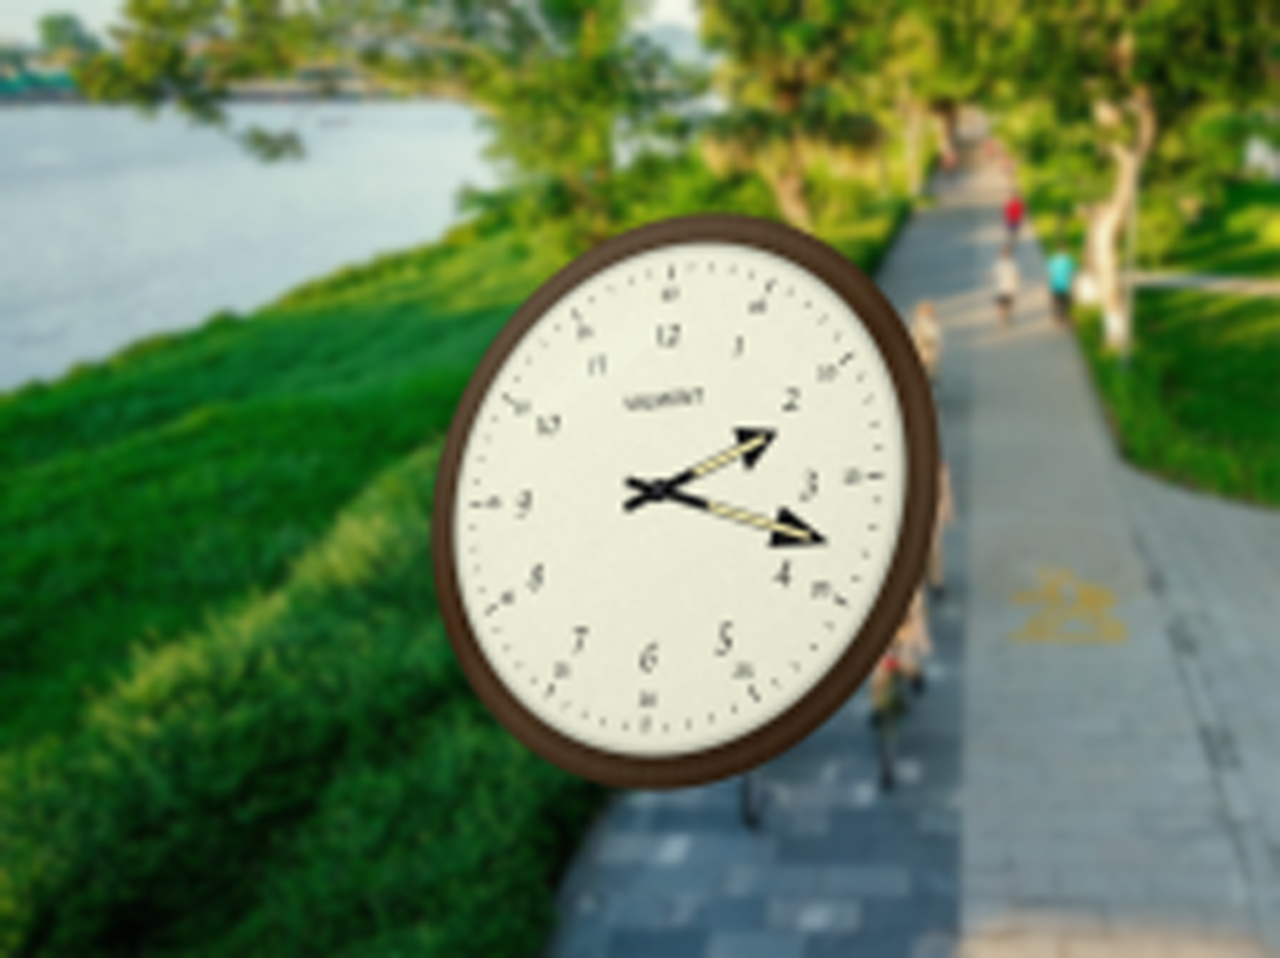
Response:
2.18
